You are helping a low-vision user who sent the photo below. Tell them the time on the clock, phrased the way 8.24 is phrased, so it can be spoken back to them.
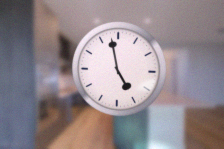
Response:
4.58
